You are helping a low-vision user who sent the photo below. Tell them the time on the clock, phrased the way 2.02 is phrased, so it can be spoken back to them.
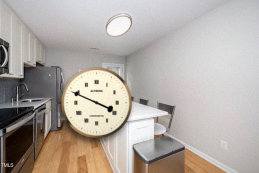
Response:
3.49
